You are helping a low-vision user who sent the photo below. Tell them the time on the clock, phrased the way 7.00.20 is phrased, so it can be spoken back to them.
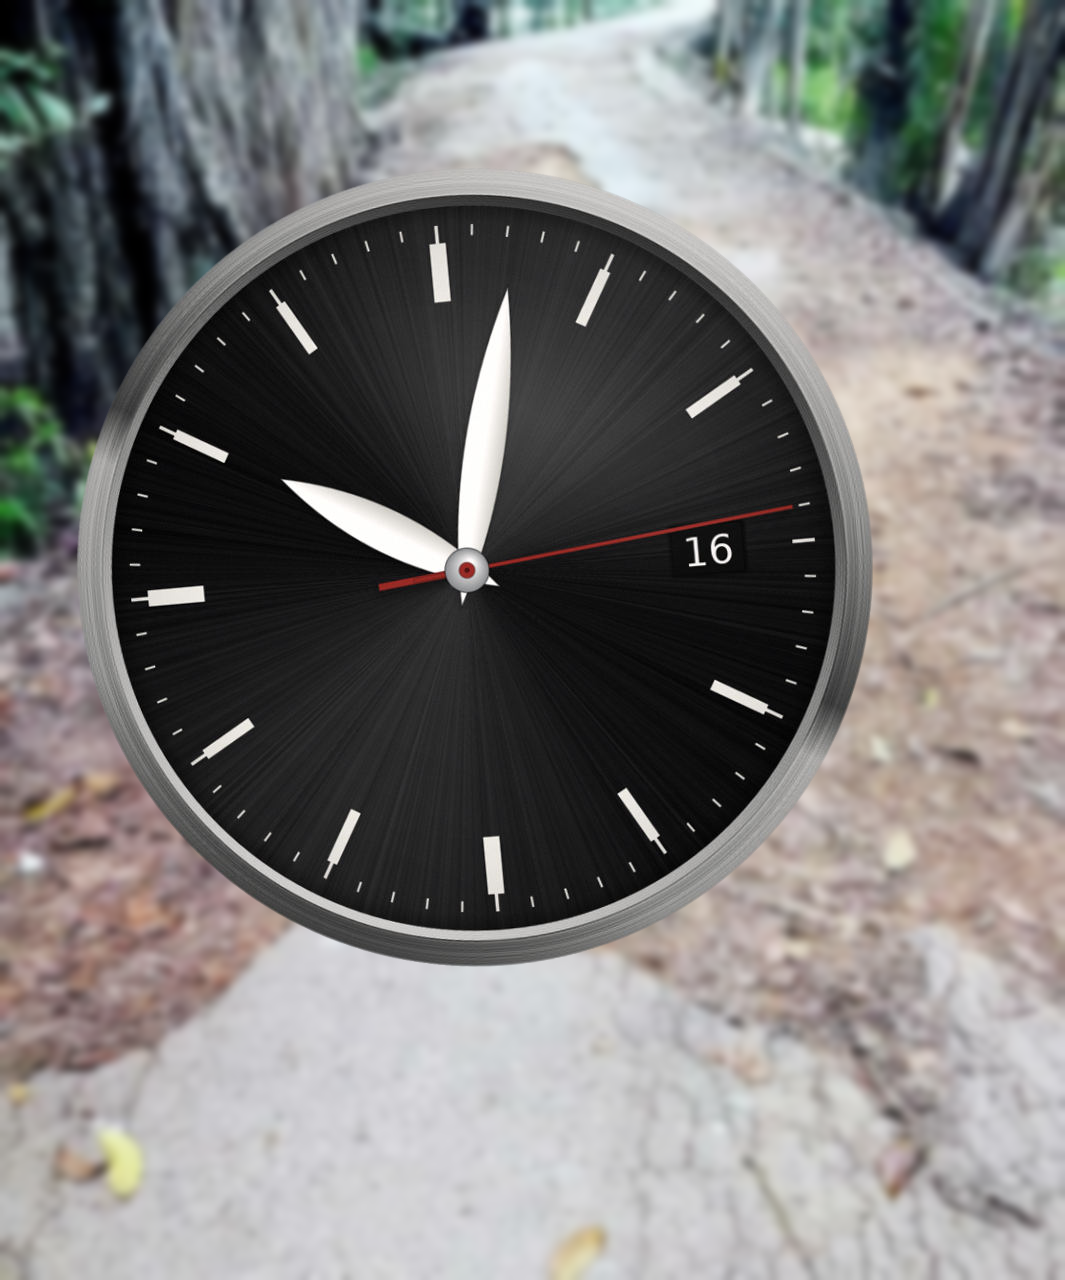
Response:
10.02.14
